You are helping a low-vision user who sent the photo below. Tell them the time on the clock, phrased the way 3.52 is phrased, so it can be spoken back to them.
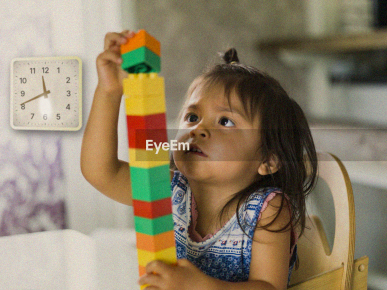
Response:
11.41
